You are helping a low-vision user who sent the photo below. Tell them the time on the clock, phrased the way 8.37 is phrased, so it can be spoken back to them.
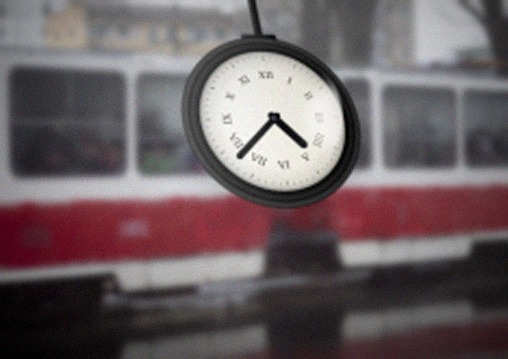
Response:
4.38
